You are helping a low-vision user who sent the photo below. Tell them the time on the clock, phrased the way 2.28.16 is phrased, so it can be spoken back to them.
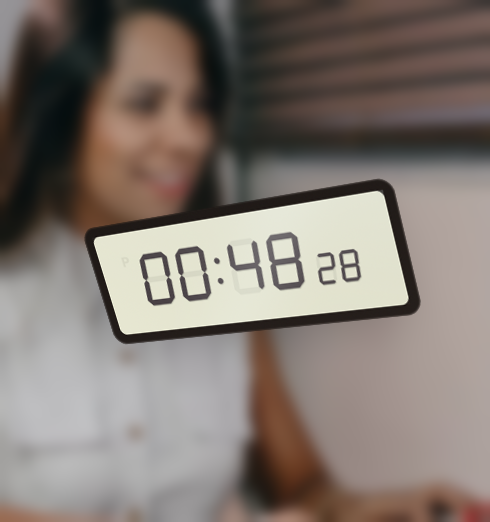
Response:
0.48.28
